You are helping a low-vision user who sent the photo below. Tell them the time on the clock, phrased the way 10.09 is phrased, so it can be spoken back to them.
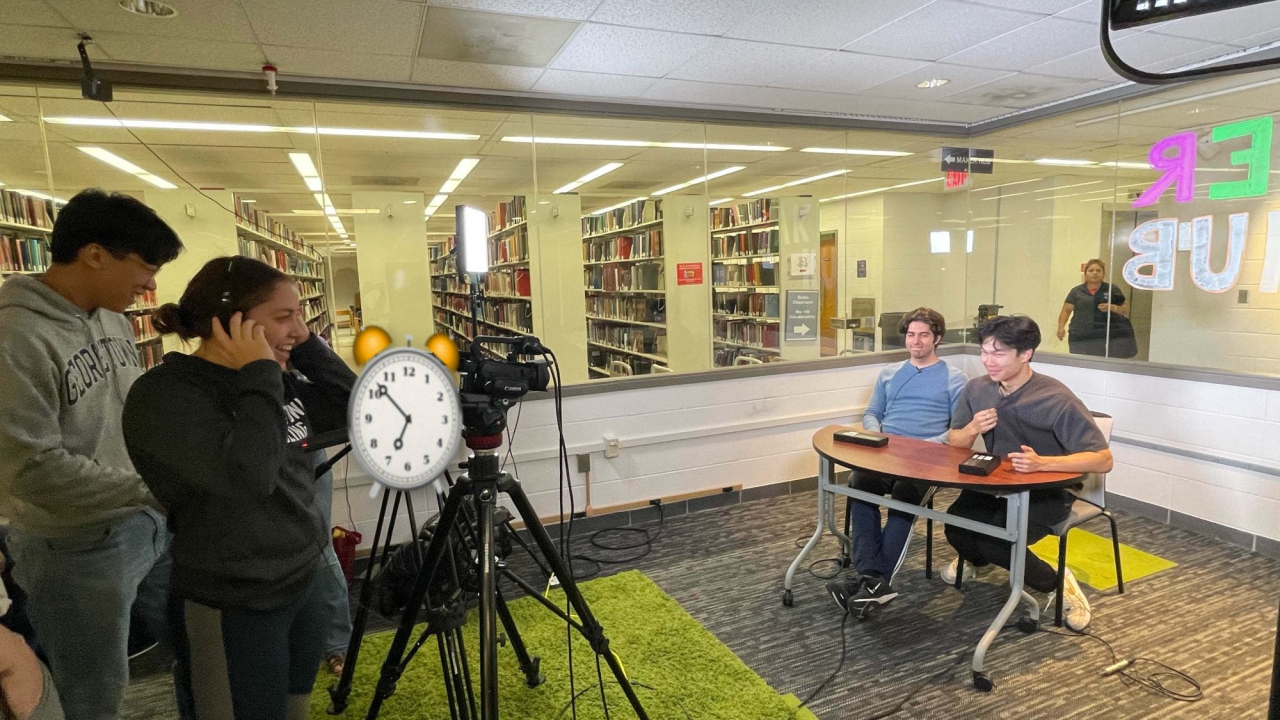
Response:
6.52
